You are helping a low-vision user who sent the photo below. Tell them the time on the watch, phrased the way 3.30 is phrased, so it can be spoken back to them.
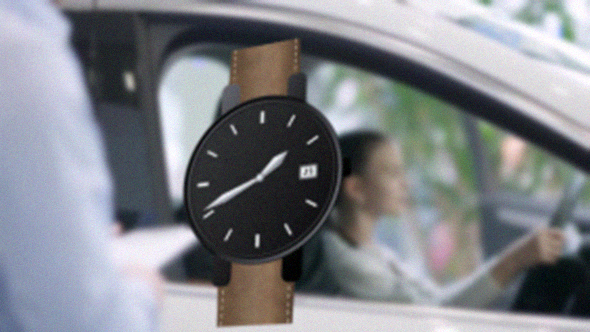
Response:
1.41
